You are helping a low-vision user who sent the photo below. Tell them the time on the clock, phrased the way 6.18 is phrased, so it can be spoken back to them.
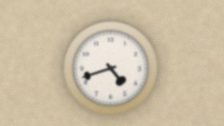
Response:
4.42
